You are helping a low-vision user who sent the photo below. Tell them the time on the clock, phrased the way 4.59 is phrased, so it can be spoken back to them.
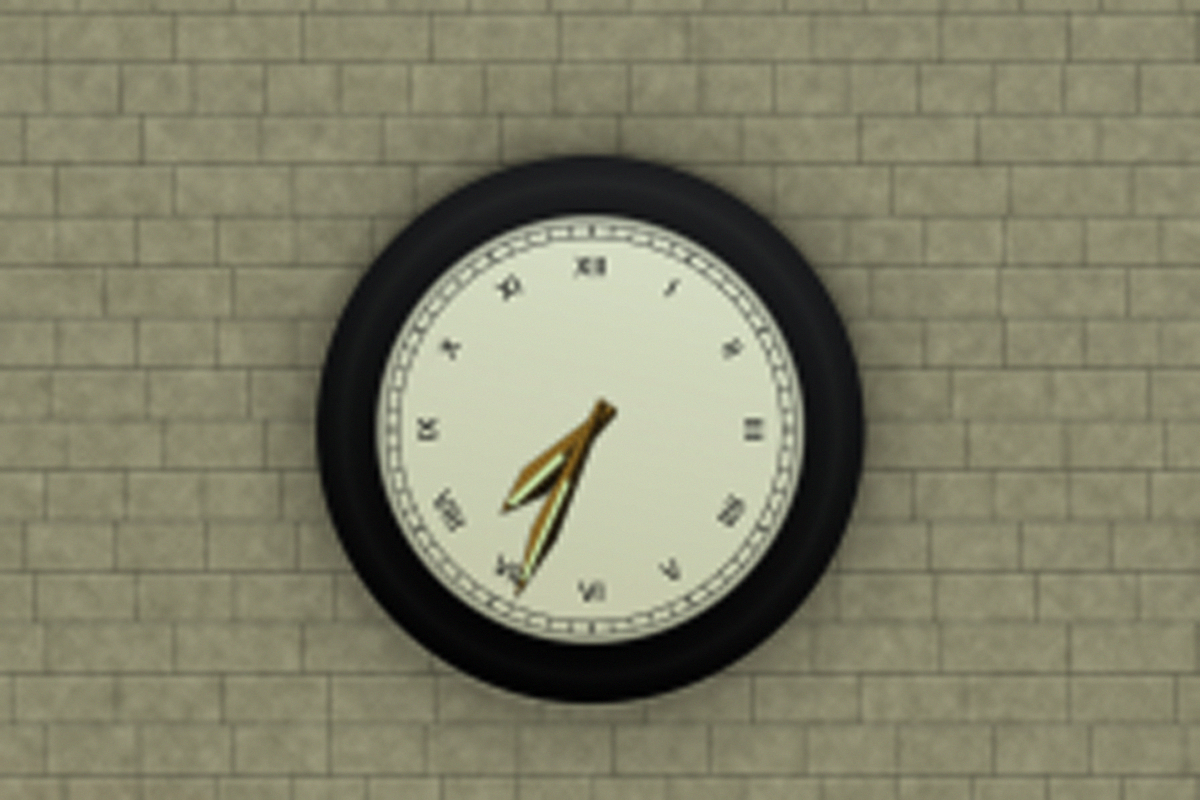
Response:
7.34
